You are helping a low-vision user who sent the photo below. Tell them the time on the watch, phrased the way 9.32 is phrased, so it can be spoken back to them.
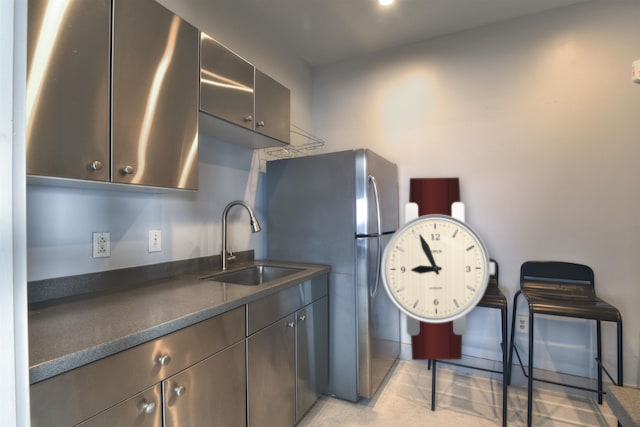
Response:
8.56
